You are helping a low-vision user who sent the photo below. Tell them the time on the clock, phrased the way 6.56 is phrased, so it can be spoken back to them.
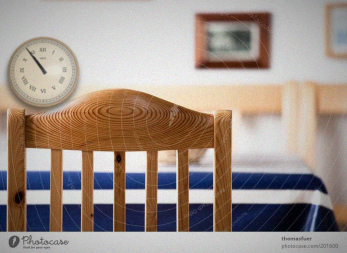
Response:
10.54
